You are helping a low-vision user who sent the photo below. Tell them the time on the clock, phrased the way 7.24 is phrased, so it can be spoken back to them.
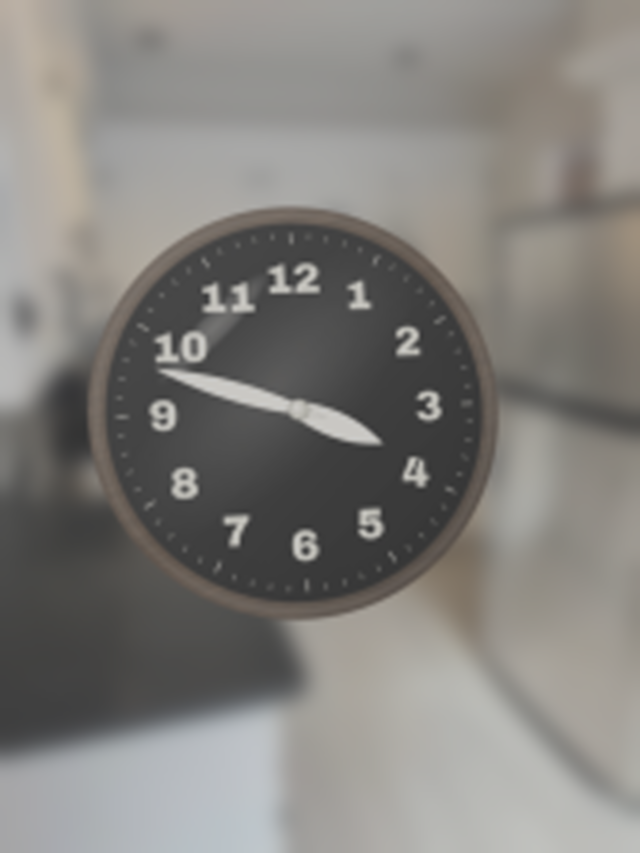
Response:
3.48
